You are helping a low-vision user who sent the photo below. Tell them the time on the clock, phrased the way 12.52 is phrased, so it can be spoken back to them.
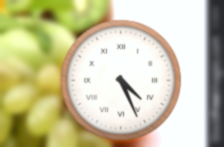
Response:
4.26
